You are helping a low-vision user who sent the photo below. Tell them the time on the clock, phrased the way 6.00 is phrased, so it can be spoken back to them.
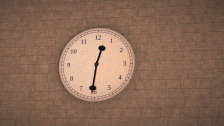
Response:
12.31
